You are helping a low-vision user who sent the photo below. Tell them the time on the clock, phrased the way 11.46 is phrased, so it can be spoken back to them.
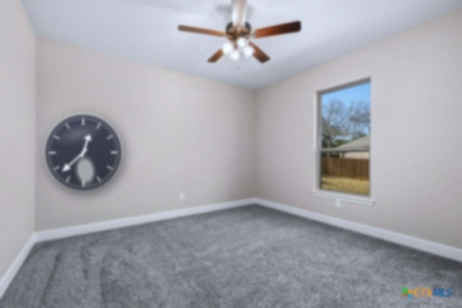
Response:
12.38
